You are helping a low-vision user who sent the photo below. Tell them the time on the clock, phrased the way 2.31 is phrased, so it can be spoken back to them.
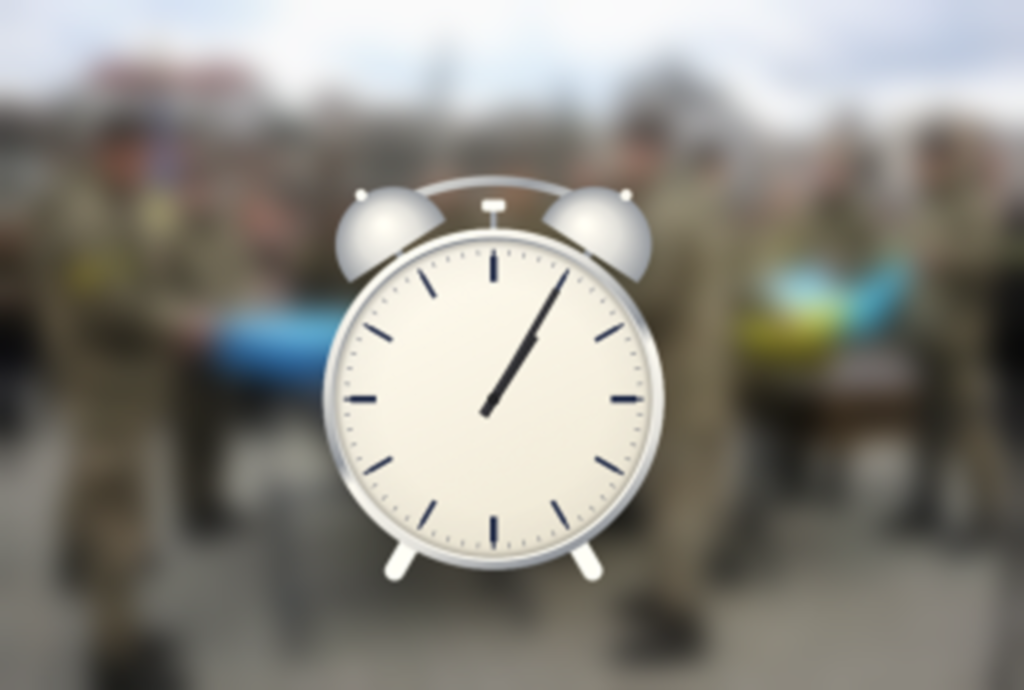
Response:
1.05
